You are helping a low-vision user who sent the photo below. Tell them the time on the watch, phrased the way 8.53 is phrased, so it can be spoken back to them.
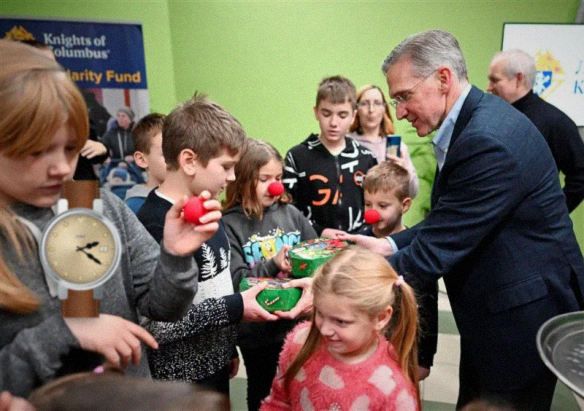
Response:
2.21
